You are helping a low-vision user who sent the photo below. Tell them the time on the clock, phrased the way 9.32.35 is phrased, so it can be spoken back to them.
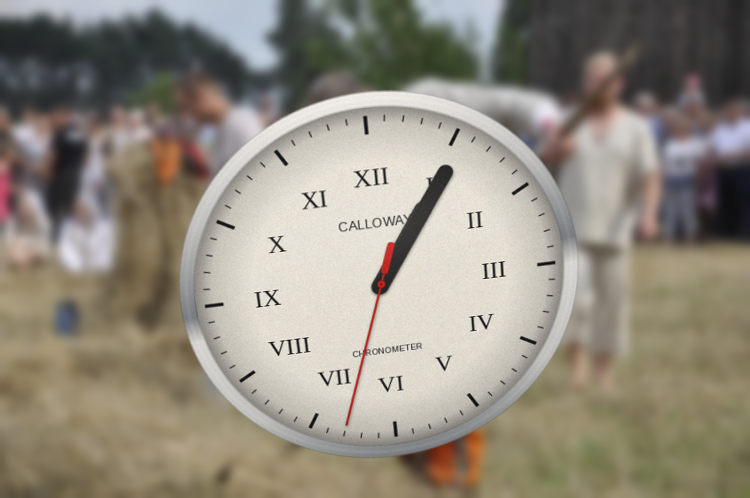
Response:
1.05.33
